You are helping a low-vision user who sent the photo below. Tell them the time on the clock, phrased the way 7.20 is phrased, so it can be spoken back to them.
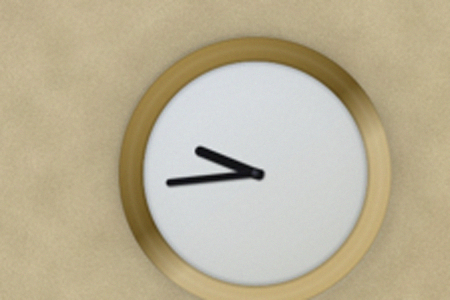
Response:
9.44
